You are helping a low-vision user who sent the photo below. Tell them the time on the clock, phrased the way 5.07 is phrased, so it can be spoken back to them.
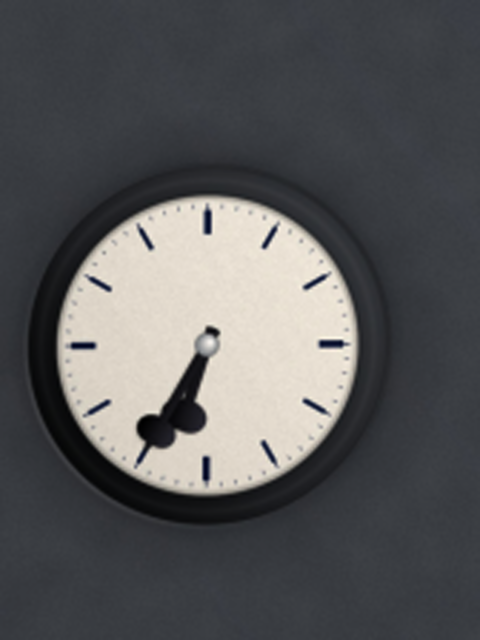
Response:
6.35
